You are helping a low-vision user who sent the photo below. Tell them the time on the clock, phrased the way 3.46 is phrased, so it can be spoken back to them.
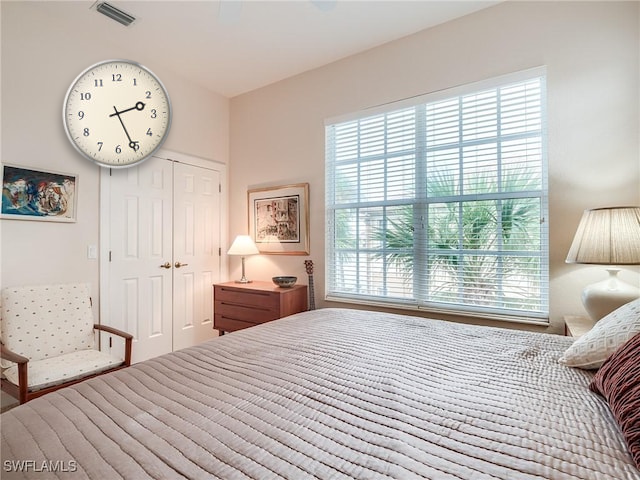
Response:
2.26
